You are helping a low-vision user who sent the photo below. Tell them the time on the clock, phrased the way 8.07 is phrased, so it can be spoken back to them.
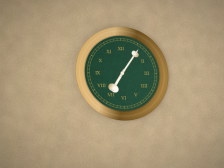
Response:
7.06
